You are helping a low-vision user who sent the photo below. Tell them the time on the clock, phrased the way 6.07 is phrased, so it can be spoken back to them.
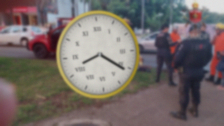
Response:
8.21
